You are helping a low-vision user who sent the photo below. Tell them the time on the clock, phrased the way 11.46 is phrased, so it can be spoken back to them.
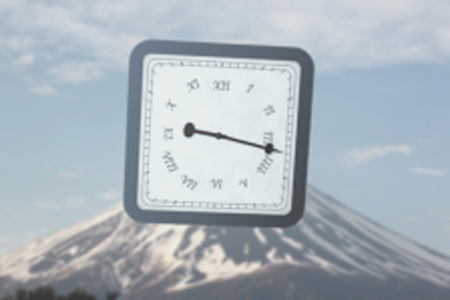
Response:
9.17
